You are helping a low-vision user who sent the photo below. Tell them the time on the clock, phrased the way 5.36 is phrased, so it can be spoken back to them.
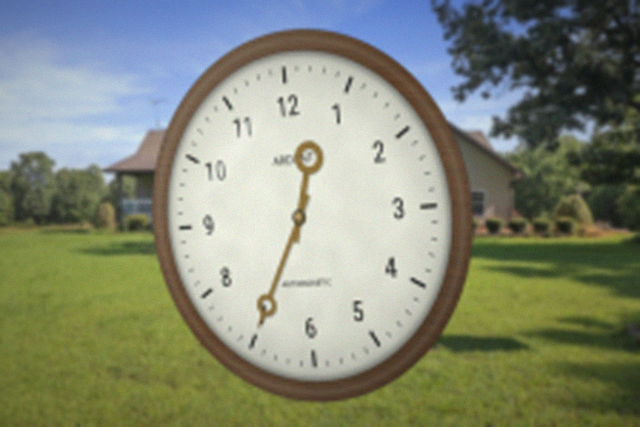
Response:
12.35
